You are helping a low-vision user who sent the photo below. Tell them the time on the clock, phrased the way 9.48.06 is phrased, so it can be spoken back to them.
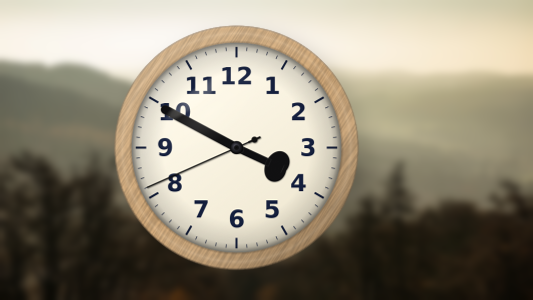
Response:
3.49.41
